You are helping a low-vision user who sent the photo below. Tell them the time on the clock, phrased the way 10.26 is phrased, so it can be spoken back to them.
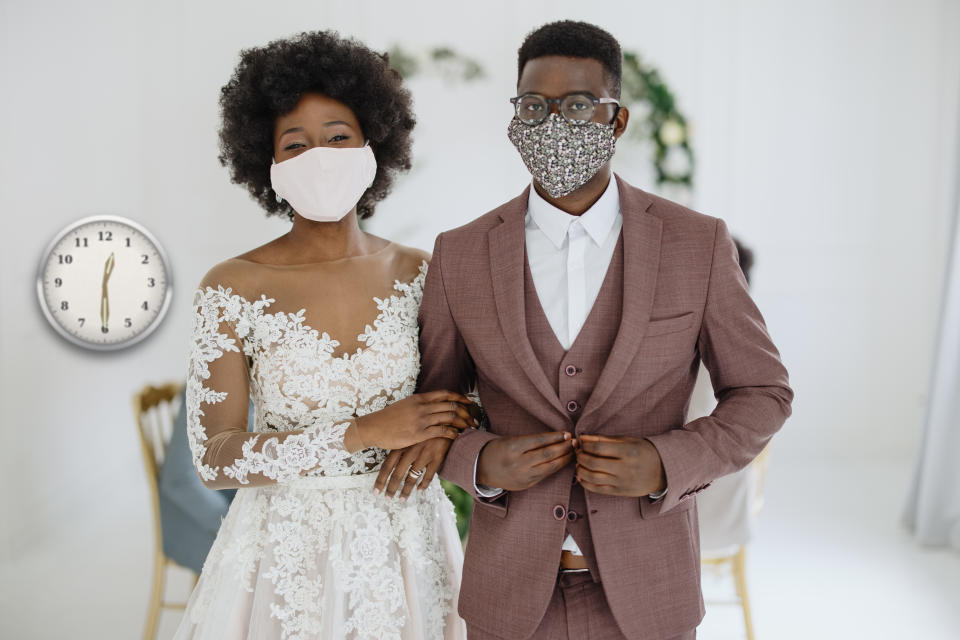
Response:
12.30
